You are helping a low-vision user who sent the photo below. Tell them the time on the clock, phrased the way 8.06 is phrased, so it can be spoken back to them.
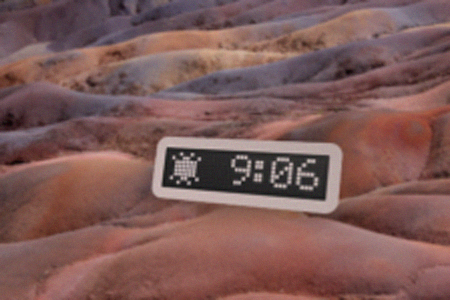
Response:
9.06
